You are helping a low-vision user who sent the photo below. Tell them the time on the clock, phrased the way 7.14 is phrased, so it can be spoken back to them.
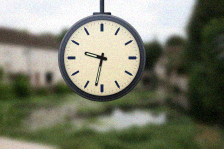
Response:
9.32
